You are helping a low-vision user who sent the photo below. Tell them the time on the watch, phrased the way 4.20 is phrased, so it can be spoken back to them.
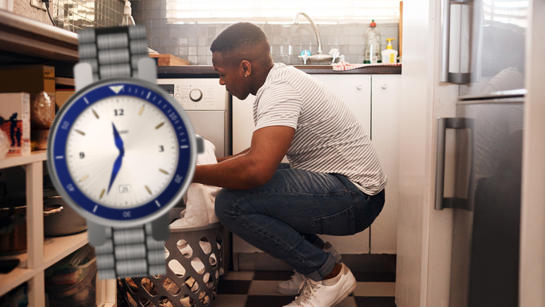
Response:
11.34
